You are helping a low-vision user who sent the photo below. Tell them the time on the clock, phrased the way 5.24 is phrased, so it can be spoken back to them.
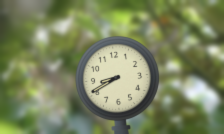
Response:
8.41
